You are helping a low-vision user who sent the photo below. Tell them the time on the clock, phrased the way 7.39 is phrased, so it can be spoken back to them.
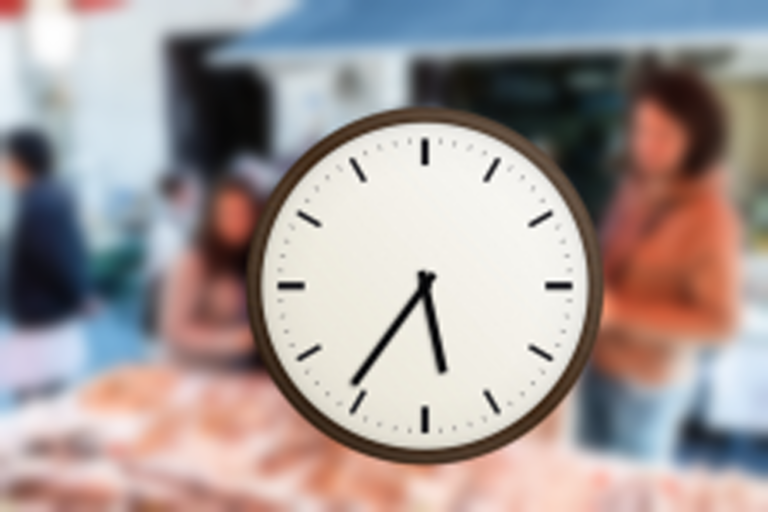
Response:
5.36
